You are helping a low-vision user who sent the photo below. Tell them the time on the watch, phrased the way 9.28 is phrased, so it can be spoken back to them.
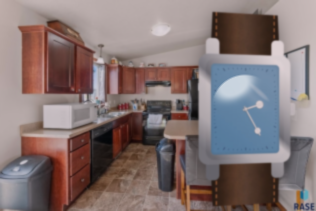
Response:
2.25
